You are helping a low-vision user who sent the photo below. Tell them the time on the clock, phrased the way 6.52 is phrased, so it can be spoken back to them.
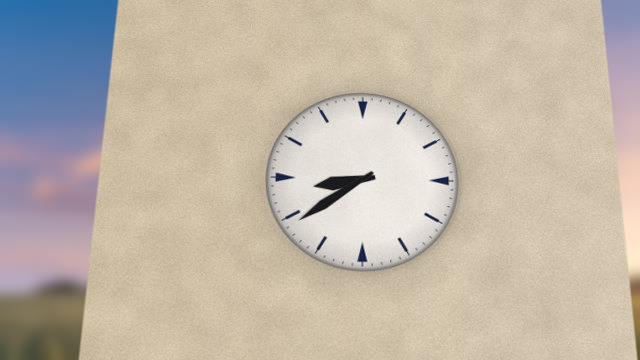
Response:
8.39
